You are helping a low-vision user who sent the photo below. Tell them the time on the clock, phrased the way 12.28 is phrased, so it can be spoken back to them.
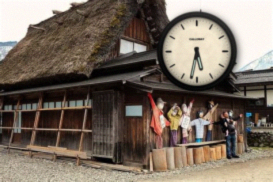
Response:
5.32
